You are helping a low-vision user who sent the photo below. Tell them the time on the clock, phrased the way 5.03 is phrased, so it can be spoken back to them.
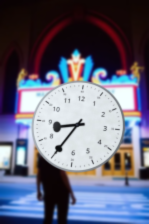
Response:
8.35
